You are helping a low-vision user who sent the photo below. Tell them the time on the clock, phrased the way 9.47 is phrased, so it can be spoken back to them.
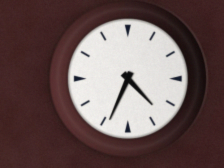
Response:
4.34
